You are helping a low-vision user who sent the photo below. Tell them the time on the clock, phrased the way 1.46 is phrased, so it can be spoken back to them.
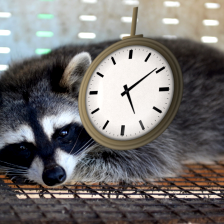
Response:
5.09
